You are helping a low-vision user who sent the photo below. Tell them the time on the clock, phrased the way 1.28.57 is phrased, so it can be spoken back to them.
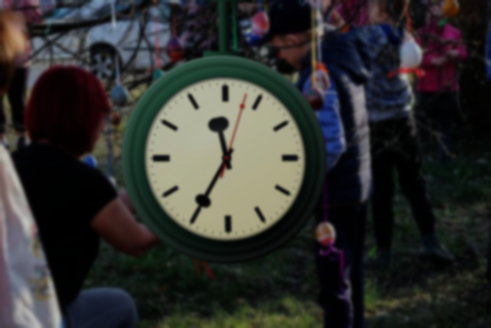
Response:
11.35.03
